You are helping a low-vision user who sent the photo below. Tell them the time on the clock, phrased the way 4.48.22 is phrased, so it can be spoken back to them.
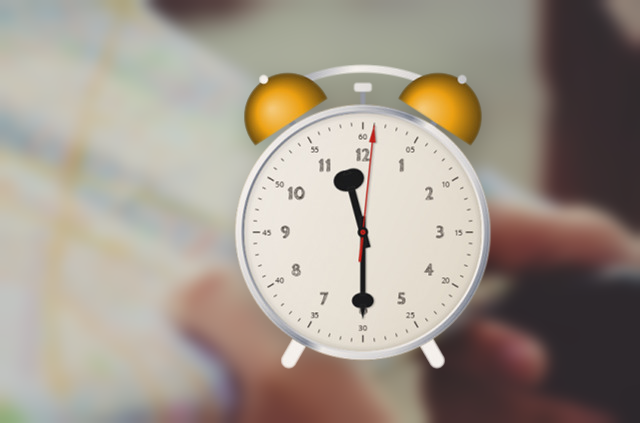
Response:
11.30.01
